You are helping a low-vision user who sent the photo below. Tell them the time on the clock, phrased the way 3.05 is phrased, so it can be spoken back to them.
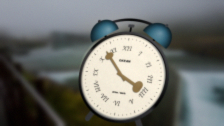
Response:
3.53
